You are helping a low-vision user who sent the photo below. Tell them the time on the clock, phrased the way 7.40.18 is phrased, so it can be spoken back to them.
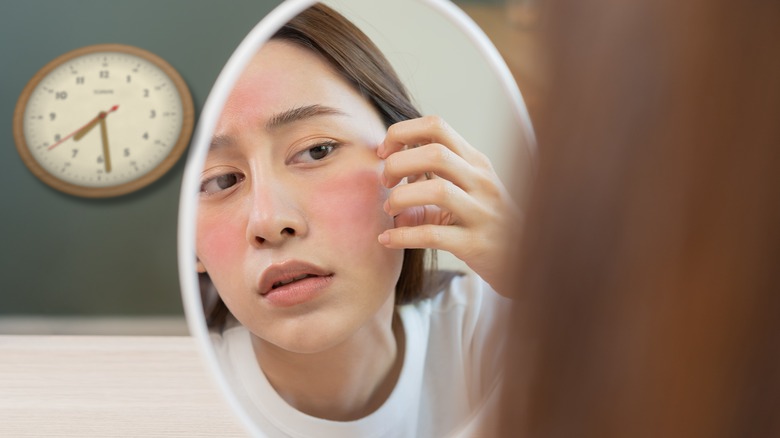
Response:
7.28.39
